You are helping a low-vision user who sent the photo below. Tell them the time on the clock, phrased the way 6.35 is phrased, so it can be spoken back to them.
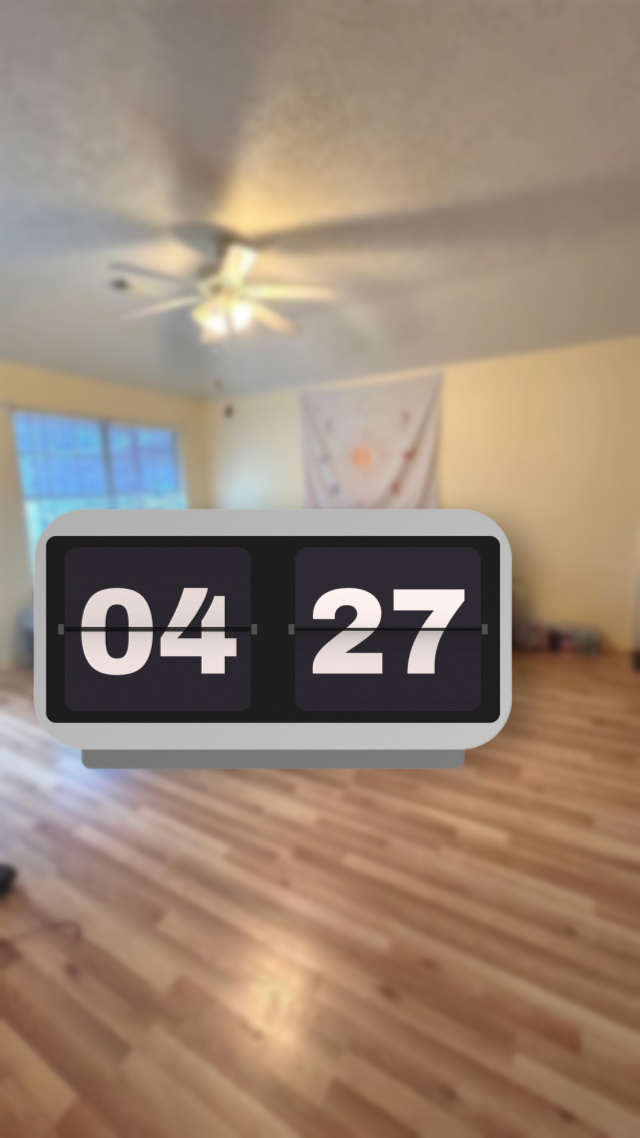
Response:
4.27
